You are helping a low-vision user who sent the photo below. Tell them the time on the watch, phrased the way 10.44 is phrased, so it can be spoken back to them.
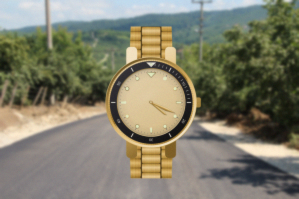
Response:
4.19
